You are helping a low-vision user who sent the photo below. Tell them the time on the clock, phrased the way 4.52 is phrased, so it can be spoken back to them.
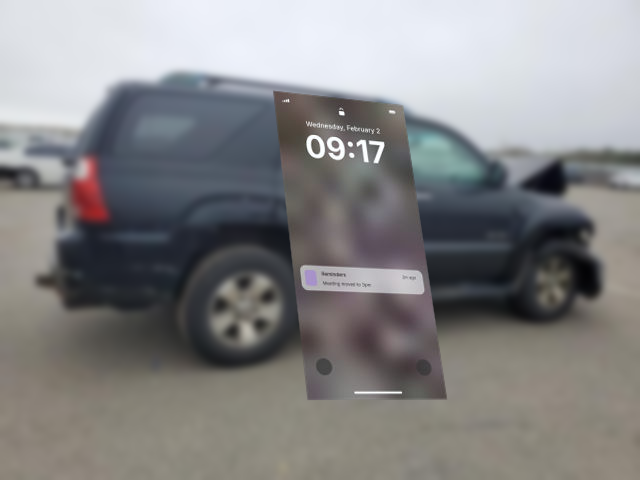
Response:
9.17
